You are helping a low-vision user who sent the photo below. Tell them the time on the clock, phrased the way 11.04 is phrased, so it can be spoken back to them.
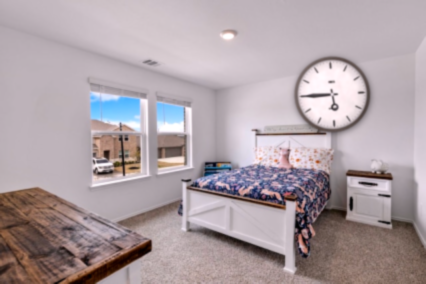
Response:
5.45
